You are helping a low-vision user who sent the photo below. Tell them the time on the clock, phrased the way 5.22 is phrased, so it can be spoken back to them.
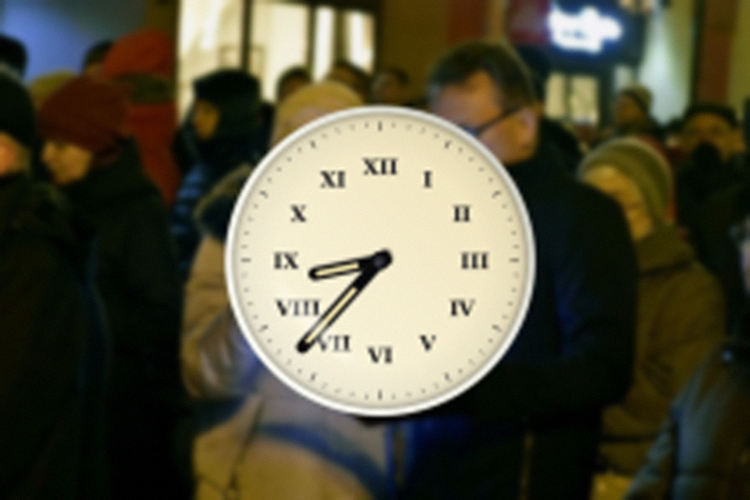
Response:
8.37
